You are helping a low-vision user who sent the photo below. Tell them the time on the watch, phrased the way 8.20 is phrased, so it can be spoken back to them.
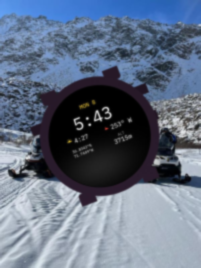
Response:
5.43
